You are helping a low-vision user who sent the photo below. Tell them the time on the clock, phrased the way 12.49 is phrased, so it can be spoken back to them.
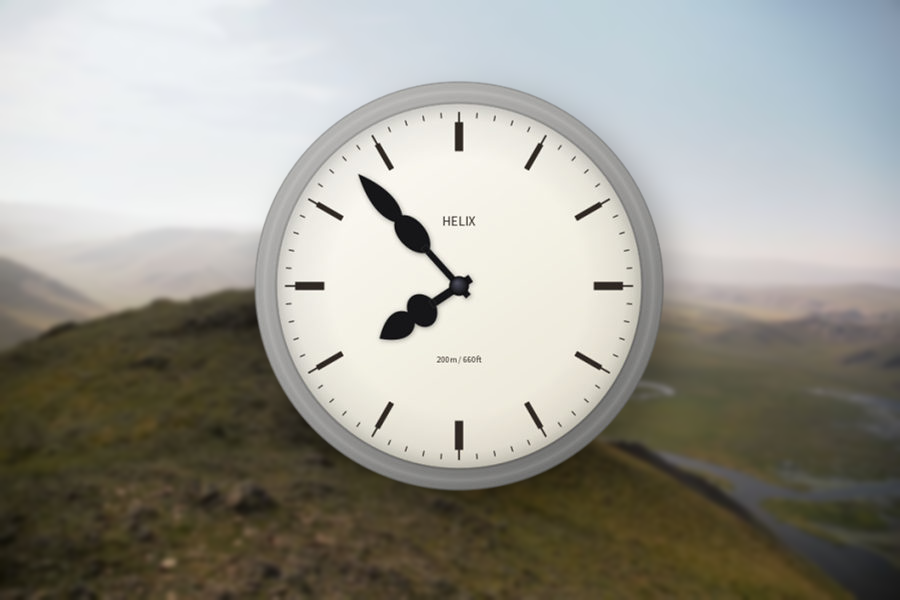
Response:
7.53
